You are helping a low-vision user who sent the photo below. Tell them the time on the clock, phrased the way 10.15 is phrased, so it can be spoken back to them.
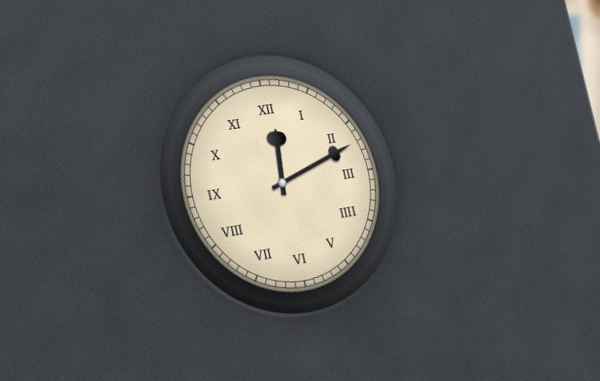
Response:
12.12
